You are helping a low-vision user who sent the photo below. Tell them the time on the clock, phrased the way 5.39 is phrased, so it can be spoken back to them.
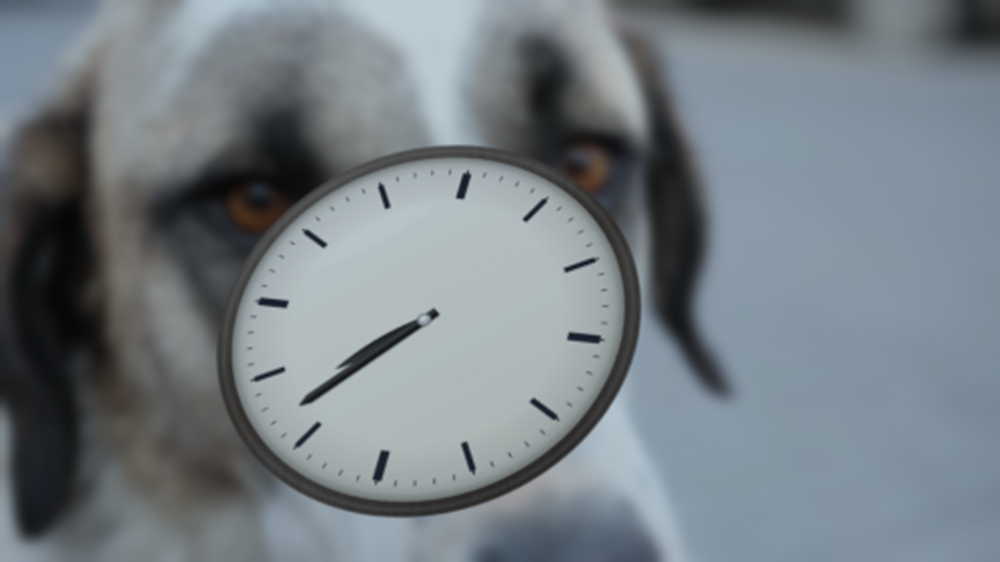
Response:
7.37
